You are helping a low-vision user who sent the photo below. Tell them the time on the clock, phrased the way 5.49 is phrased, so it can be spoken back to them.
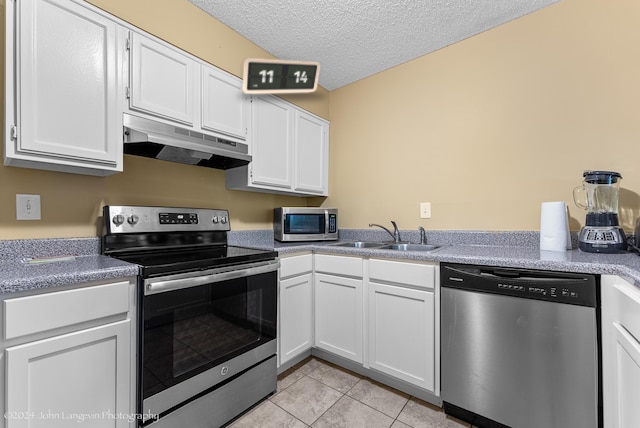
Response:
11.14
